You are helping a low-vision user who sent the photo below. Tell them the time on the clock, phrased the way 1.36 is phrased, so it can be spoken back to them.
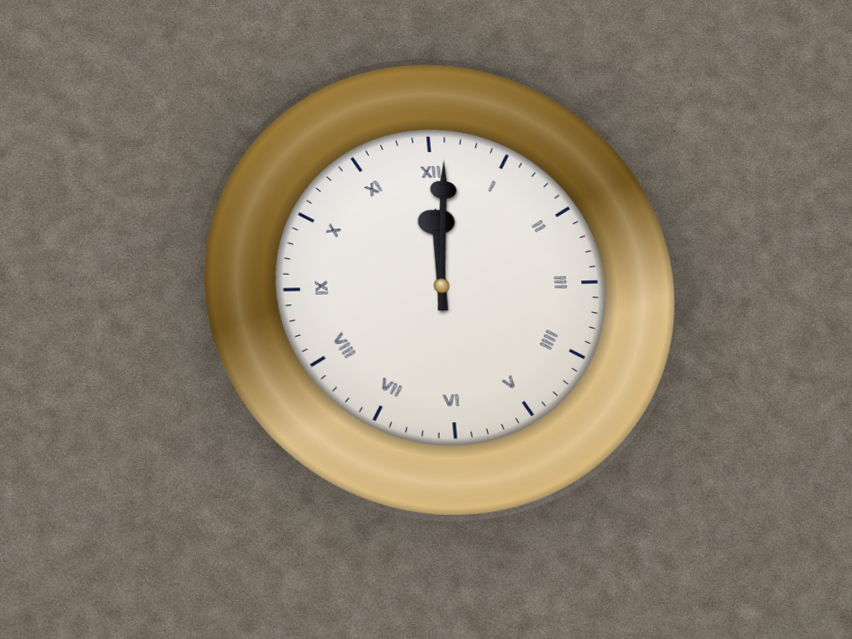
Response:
12.01
